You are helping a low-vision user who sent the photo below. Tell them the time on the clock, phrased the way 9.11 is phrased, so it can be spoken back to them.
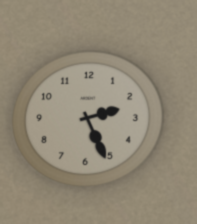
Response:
2.26
